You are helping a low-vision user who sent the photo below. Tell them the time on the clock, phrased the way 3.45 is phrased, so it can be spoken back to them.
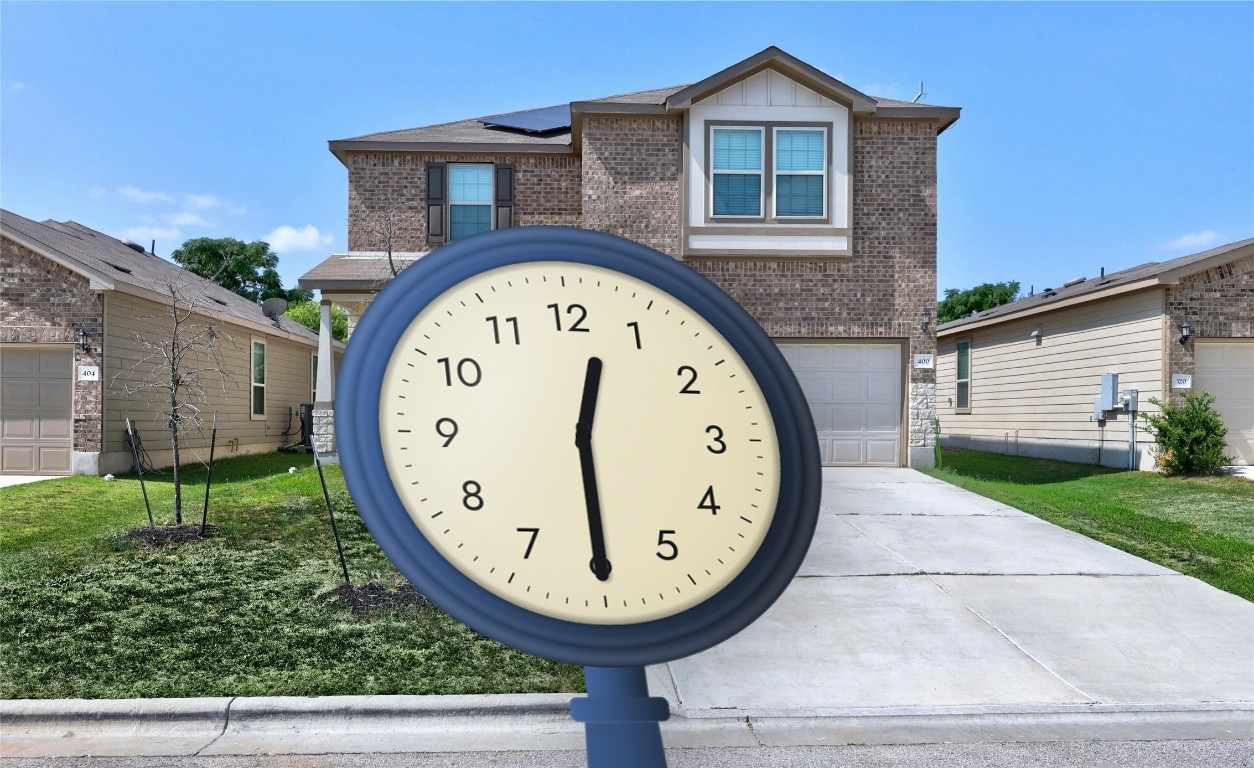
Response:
12.30
